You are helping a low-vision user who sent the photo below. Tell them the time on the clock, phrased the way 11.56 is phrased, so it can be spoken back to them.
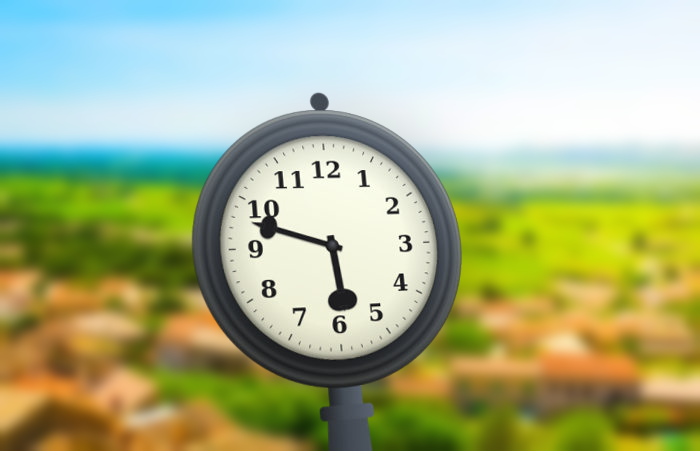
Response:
5.48
